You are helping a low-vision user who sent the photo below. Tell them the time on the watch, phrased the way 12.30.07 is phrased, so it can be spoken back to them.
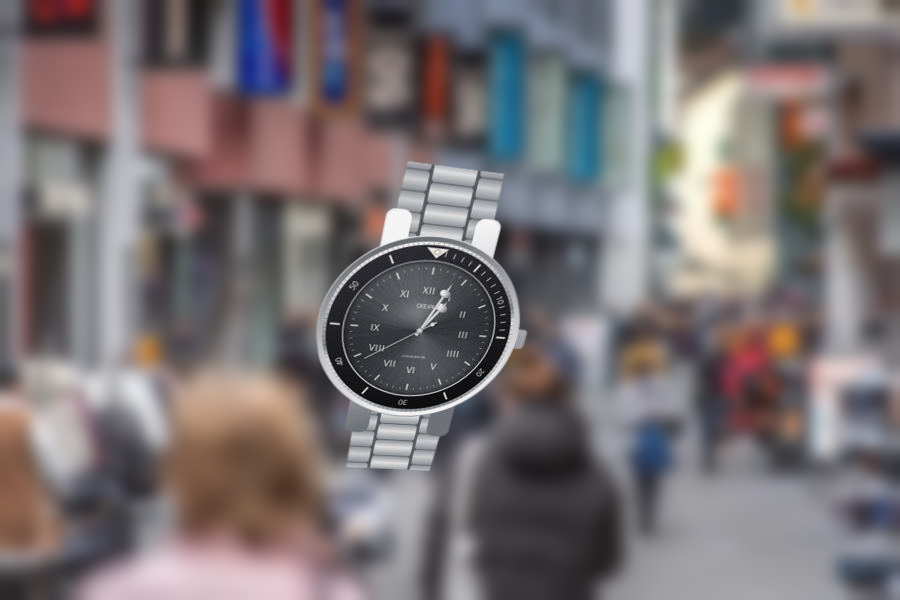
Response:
1.03.39
